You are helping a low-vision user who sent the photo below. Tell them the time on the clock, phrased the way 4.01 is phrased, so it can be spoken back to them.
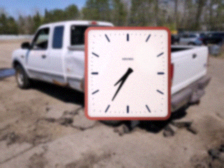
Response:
7.35
